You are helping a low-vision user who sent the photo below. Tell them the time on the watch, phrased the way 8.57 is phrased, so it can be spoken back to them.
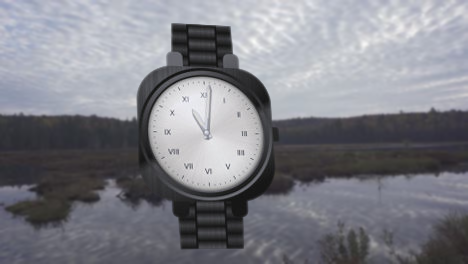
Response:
11.01
